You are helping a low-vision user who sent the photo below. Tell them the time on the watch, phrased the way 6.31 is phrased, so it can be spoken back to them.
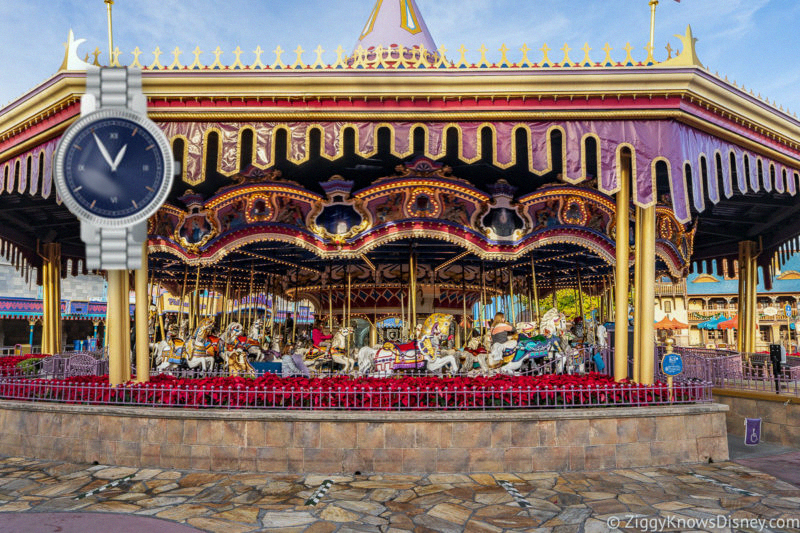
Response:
12.55
